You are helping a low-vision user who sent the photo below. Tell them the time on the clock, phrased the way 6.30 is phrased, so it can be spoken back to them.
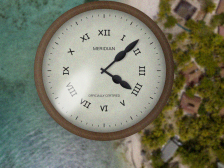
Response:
4.08
